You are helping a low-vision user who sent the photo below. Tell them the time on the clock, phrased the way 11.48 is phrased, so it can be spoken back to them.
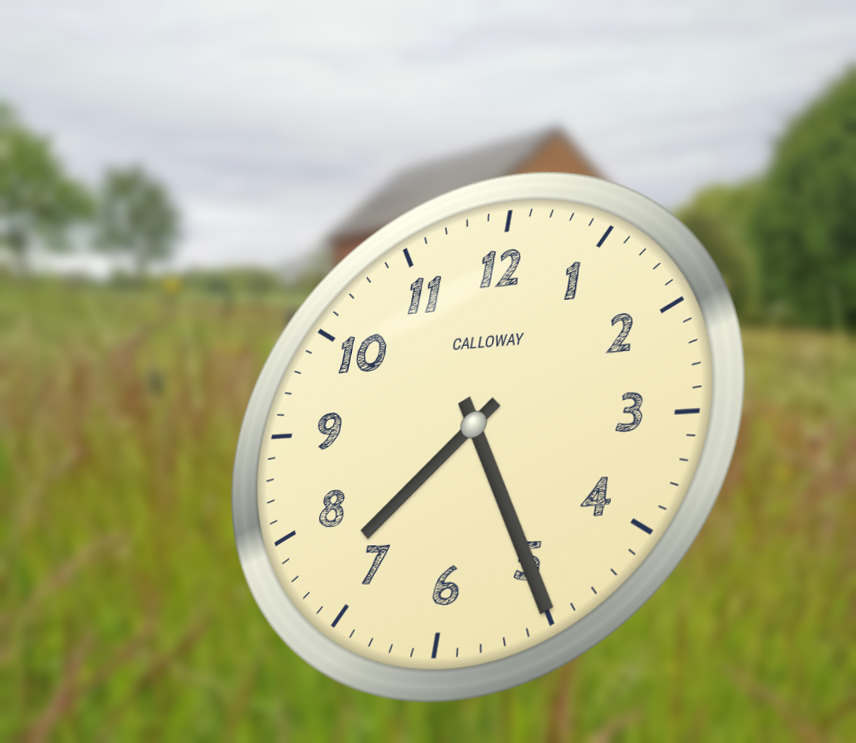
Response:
7.25
